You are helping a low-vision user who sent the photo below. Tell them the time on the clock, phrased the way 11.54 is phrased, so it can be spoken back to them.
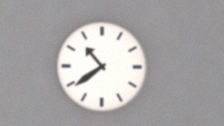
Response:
10.39
